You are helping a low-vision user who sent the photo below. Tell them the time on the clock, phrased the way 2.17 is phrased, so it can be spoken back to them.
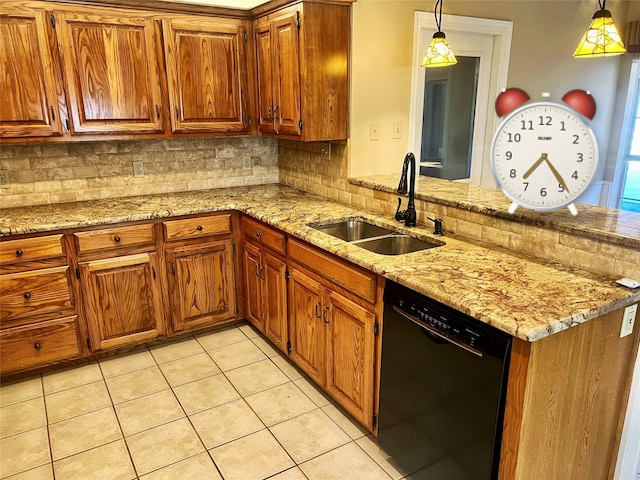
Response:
7.24
